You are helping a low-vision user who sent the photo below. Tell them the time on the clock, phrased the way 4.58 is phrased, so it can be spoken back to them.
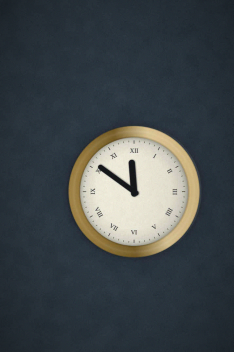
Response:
11.51
